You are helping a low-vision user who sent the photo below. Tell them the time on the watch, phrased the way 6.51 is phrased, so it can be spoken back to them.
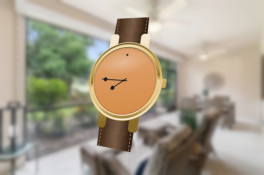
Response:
7.45
